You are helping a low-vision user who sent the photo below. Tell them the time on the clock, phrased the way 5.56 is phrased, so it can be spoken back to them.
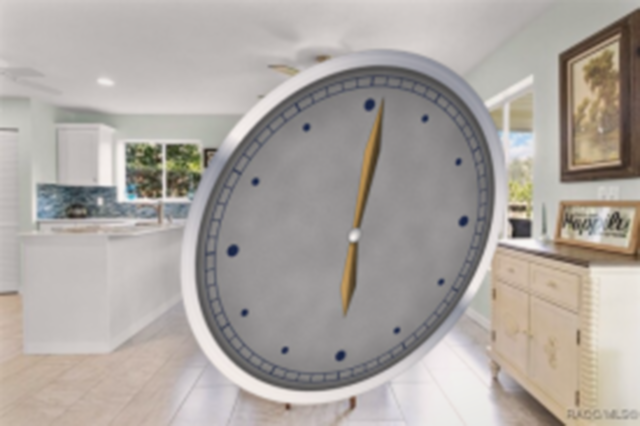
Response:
6.01
